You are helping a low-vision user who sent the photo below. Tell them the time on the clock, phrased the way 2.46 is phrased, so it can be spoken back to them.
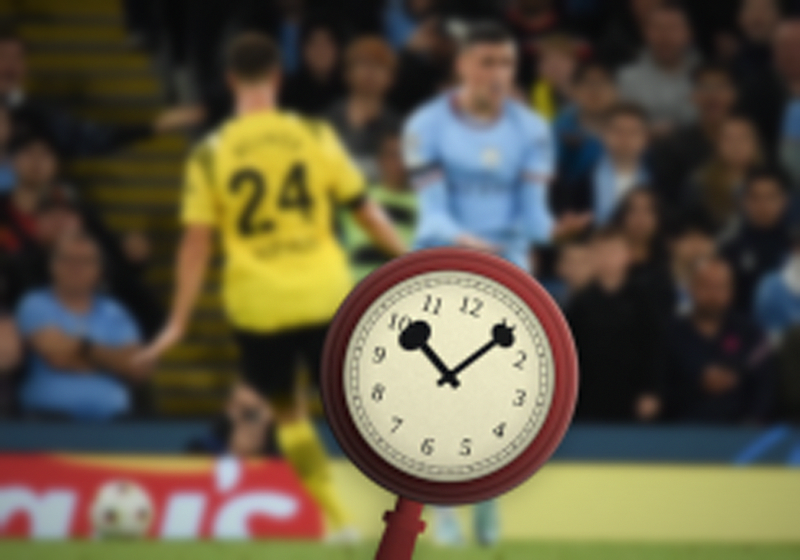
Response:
10.06
